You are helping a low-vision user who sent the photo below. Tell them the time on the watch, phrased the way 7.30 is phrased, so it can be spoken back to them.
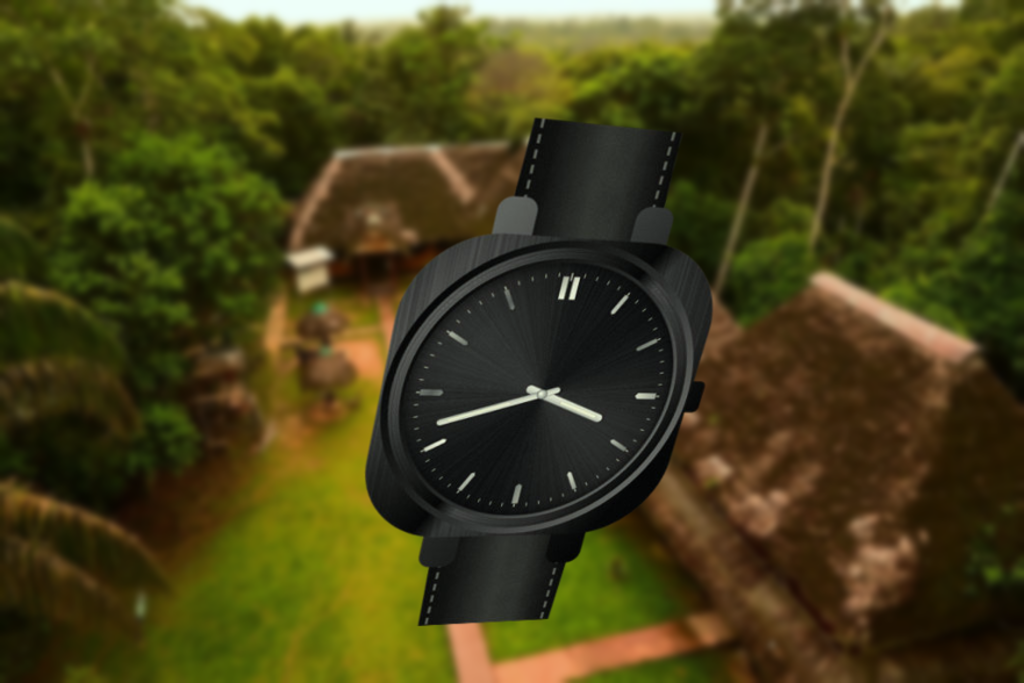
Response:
3.42
